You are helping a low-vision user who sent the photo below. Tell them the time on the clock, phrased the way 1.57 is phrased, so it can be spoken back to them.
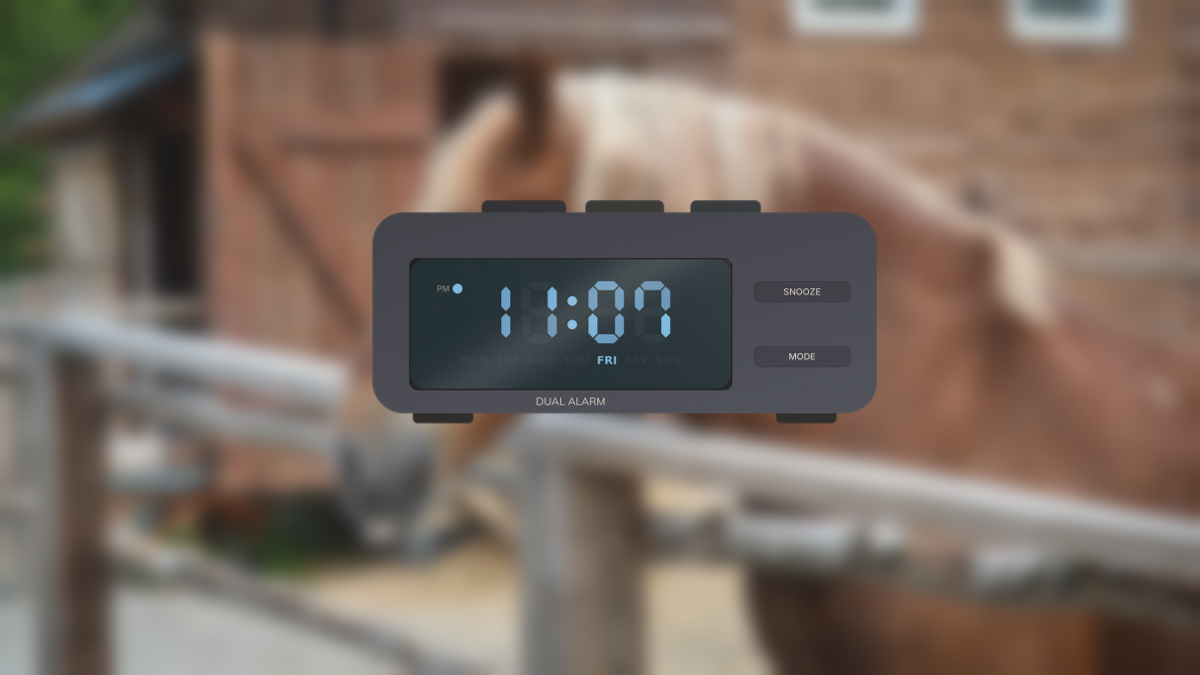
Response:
11.07
